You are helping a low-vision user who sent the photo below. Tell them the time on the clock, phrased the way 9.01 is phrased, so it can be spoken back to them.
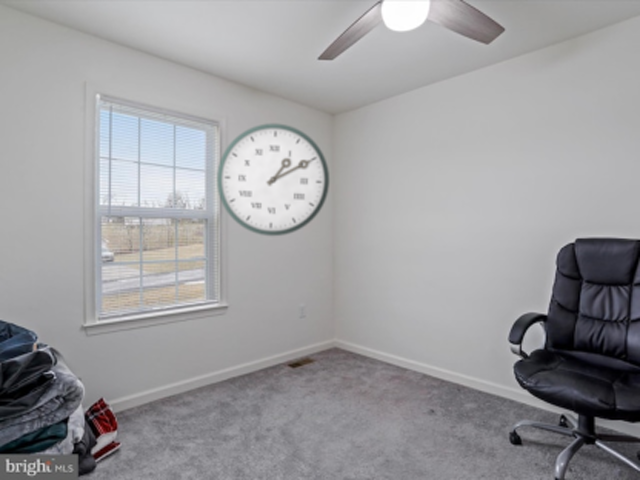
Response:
1.10
